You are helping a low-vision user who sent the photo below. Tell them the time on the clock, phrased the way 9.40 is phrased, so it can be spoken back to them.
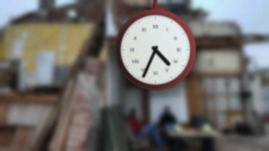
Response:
4.34
